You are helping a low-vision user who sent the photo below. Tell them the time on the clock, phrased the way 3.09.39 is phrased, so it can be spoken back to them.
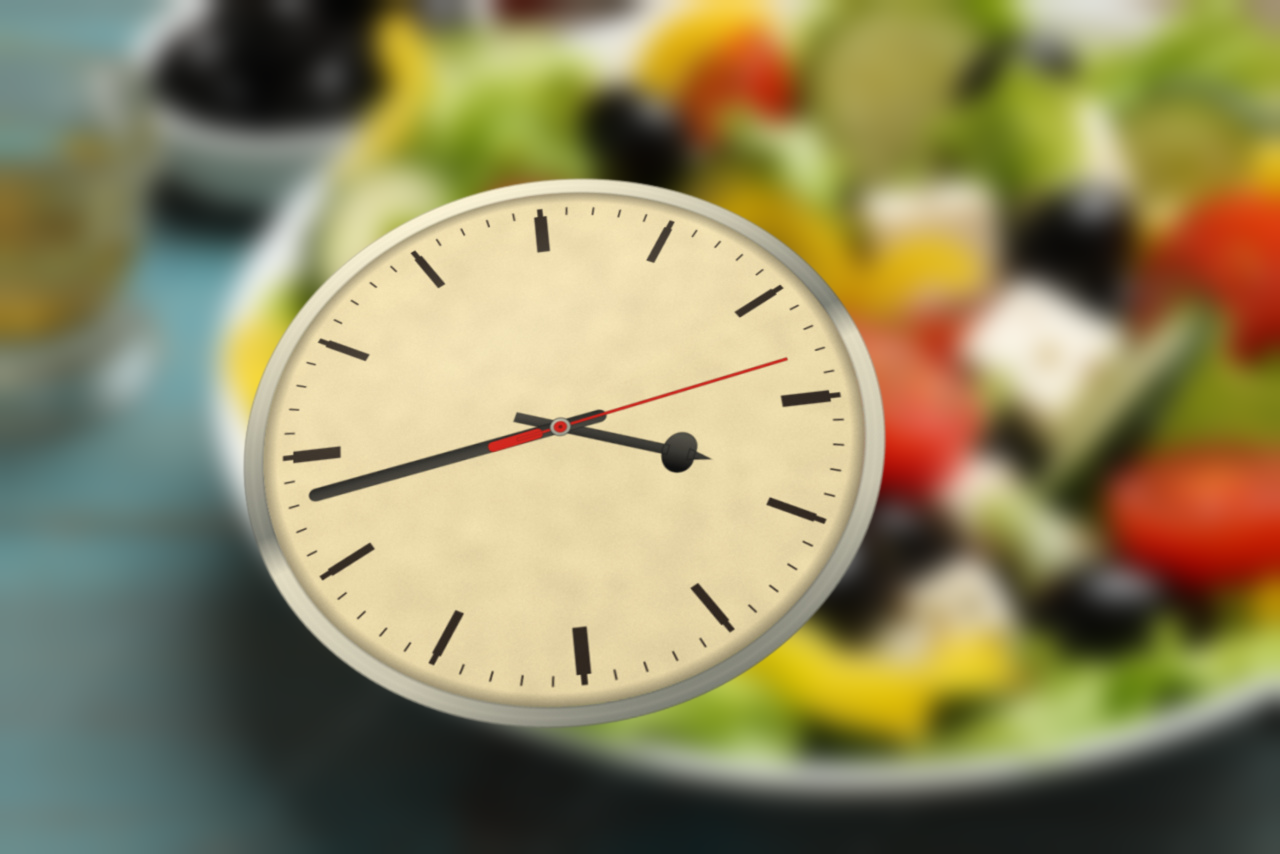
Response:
3.43.13
